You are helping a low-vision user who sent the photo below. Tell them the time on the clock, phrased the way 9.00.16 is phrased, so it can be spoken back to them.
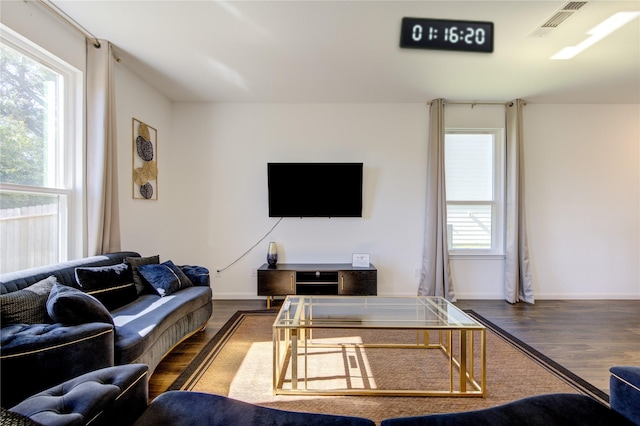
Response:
1.16.20
